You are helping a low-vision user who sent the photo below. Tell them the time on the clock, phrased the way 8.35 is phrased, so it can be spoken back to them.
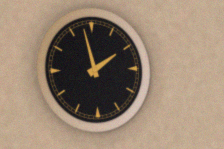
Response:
1.58
